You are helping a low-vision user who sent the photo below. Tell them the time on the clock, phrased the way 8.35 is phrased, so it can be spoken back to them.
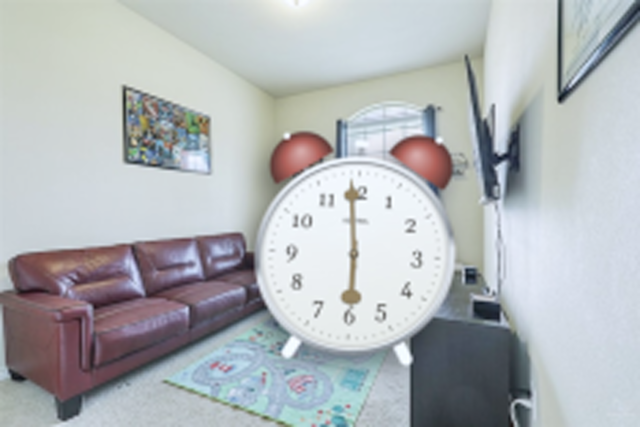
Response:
5.59
